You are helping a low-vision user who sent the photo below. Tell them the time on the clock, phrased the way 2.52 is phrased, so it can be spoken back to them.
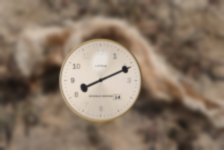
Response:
8.11
